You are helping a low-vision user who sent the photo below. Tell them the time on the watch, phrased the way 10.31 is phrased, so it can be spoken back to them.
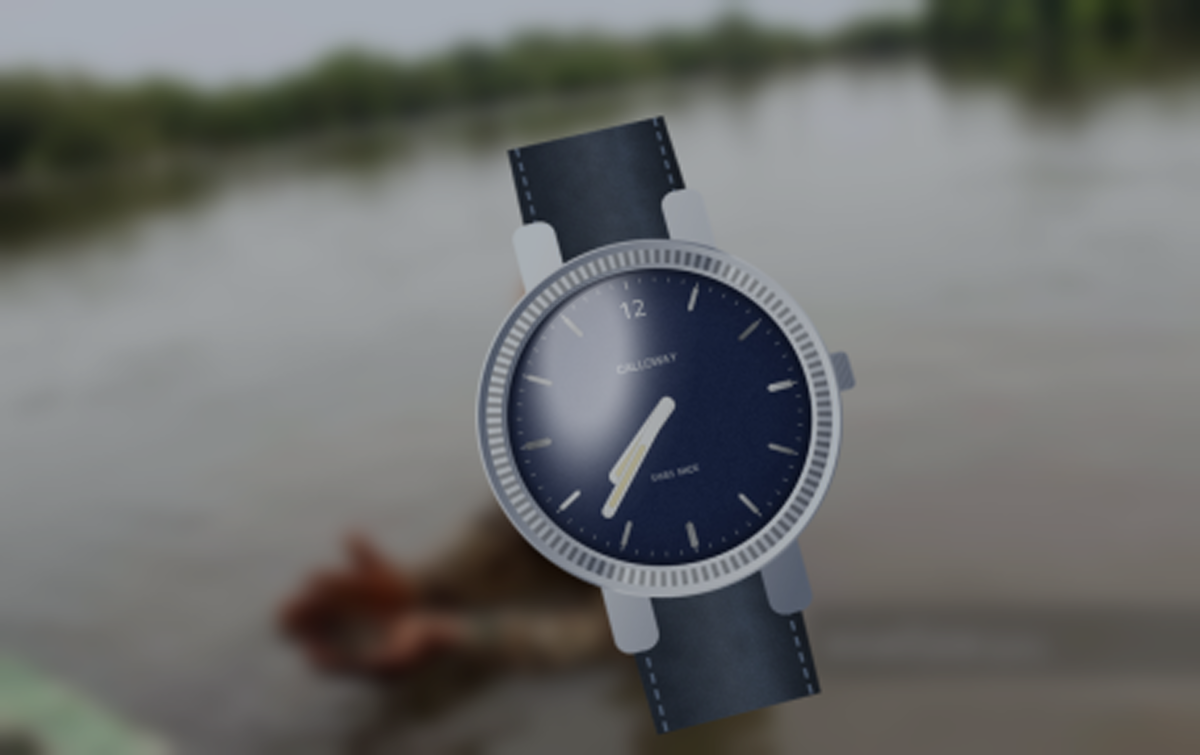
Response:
7.37
